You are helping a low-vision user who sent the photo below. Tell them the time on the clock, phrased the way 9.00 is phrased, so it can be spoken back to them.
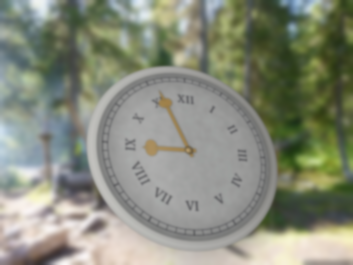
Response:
8.56
